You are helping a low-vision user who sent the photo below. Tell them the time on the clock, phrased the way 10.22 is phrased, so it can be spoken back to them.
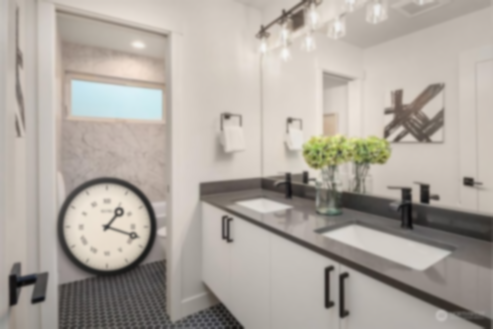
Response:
1.18
